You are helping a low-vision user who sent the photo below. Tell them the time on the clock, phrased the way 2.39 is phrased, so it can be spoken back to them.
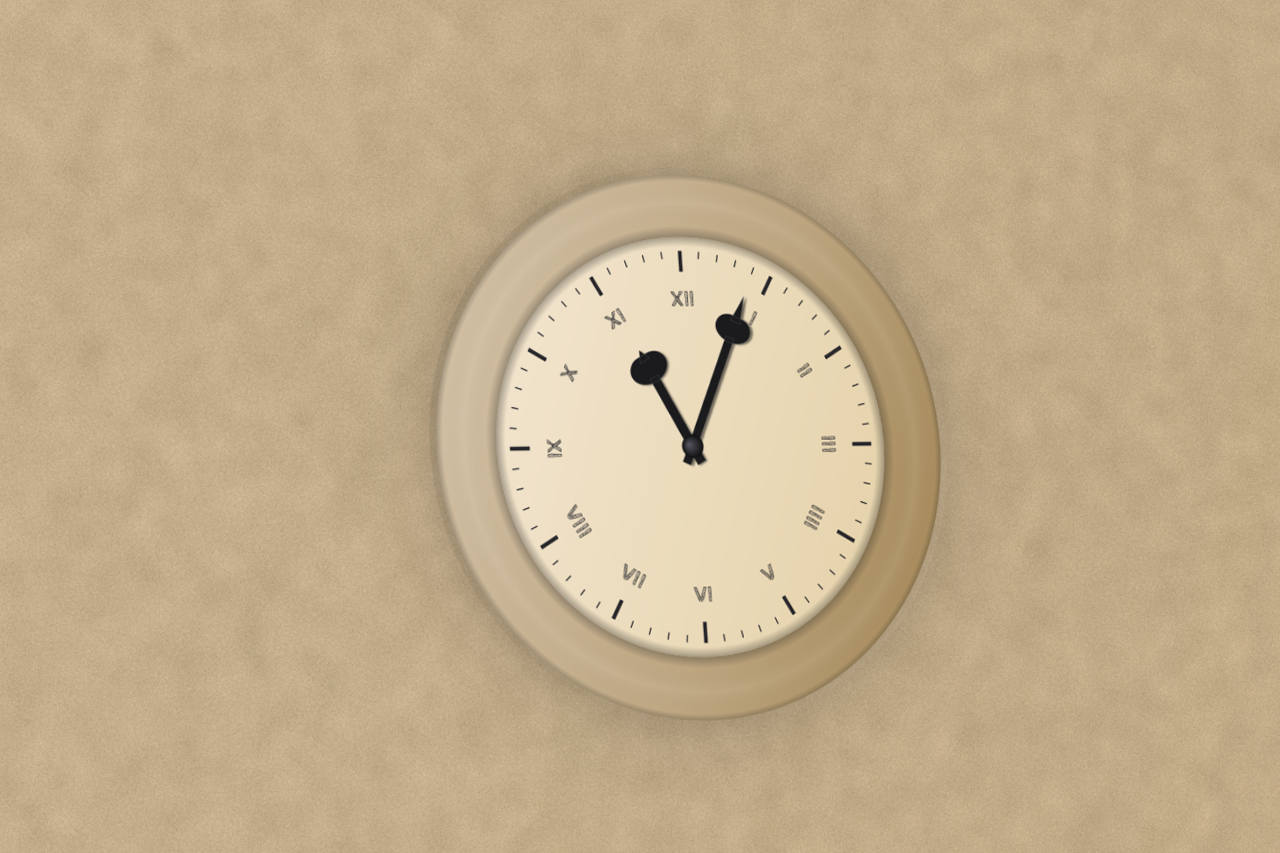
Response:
11.04
